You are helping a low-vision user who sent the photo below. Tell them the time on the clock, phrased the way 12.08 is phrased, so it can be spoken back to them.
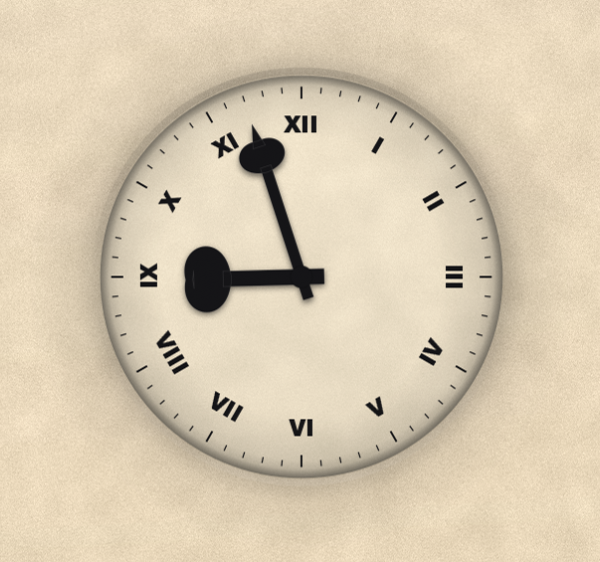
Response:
8.57
